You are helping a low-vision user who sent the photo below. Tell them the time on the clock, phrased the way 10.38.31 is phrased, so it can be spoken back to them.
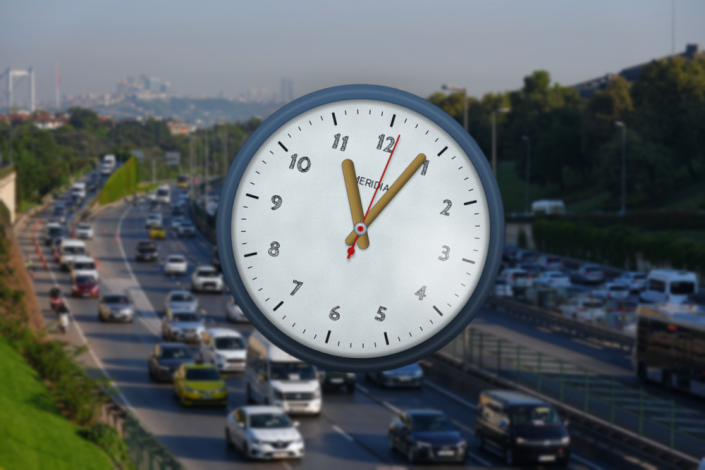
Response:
11.04.01
